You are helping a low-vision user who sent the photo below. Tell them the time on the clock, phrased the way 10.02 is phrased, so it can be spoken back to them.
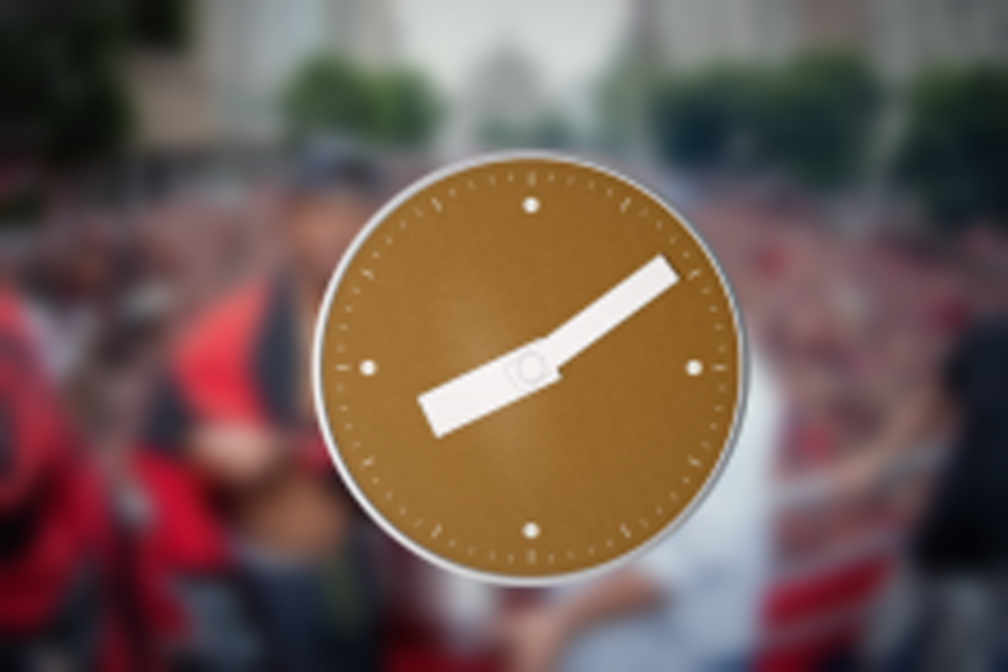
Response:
8.09
